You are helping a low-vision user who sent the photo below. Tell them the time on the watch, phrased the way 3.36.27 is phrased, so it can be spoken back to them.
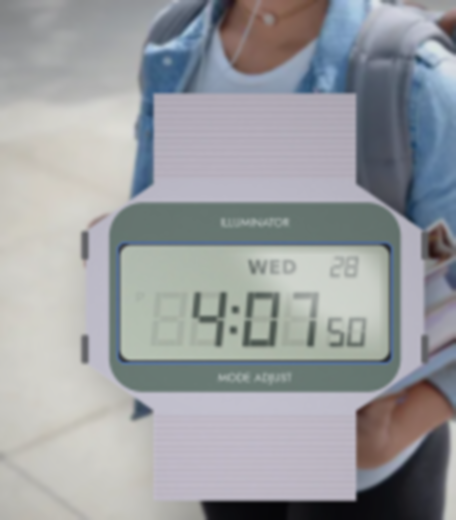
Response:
4.07.50
